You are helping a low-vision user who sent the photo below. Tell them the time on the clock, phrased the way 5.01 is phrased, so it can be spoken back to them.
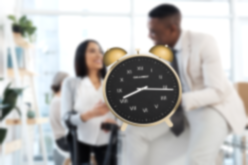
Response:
8.16
